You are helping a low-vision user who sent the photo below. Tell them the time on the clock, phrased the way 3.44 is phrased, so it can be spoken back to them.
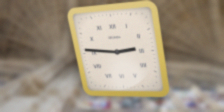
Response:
2.46
